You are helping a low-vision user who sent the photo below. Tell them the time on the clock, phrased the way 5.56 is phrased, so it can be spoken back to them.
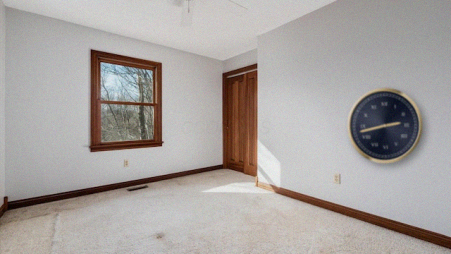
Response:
2.43
